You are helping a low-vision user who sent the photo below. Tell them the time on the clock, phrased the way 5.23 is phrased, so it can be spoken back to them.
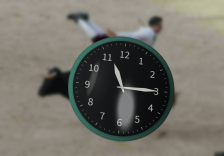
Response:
11.15
